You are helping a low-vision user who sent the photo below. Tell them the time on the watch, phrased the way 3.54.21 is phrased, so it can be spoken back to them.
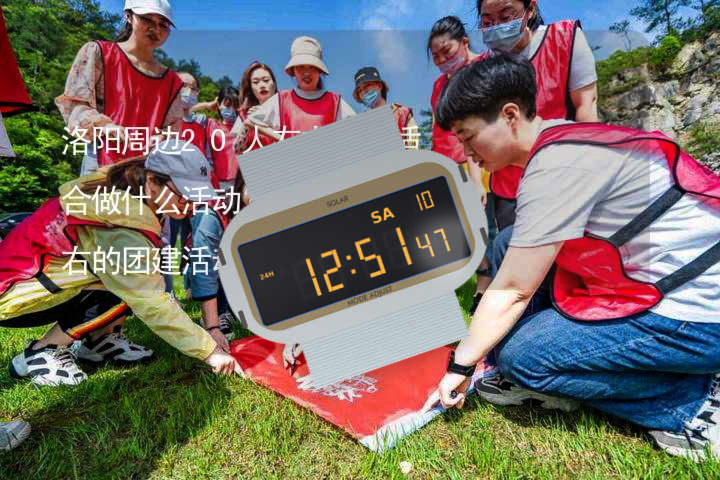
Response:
12.51.47
